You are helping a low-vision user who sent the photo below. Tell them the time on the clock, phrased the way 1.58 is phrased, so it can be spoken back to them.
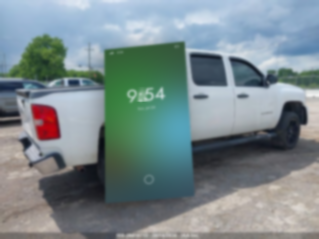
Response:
9.54
